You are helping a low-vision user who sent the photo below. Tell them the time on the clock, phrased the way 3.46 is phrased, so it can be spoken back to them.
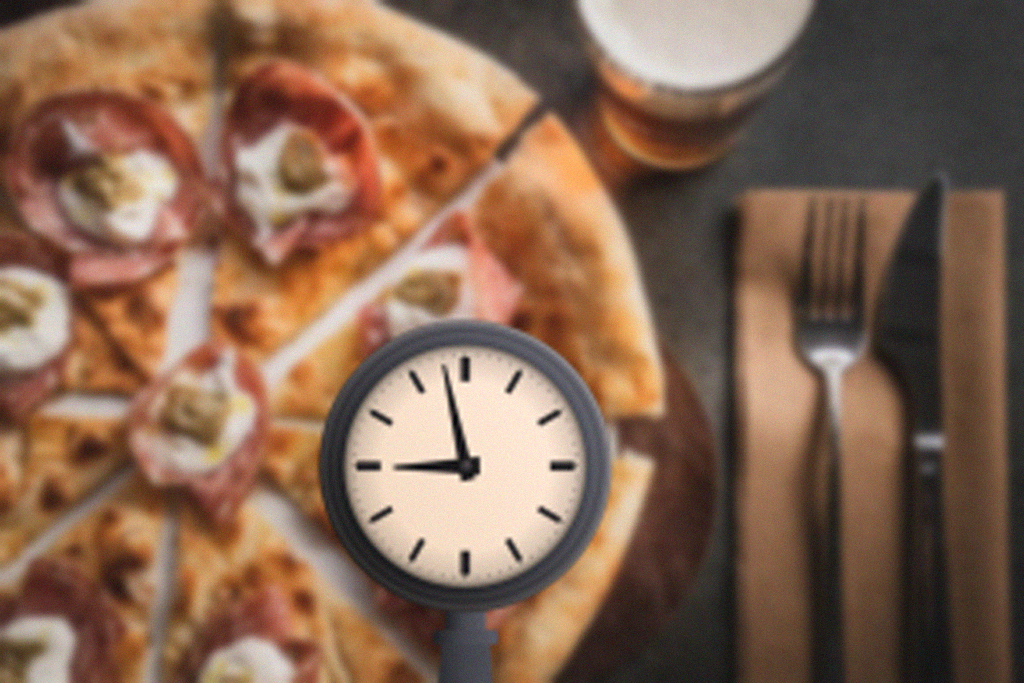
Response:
8.58
